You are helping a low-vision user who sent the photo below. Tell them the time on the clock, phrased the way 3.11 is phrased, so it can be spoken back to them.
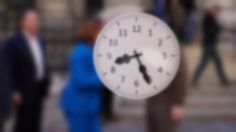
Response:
8.26
